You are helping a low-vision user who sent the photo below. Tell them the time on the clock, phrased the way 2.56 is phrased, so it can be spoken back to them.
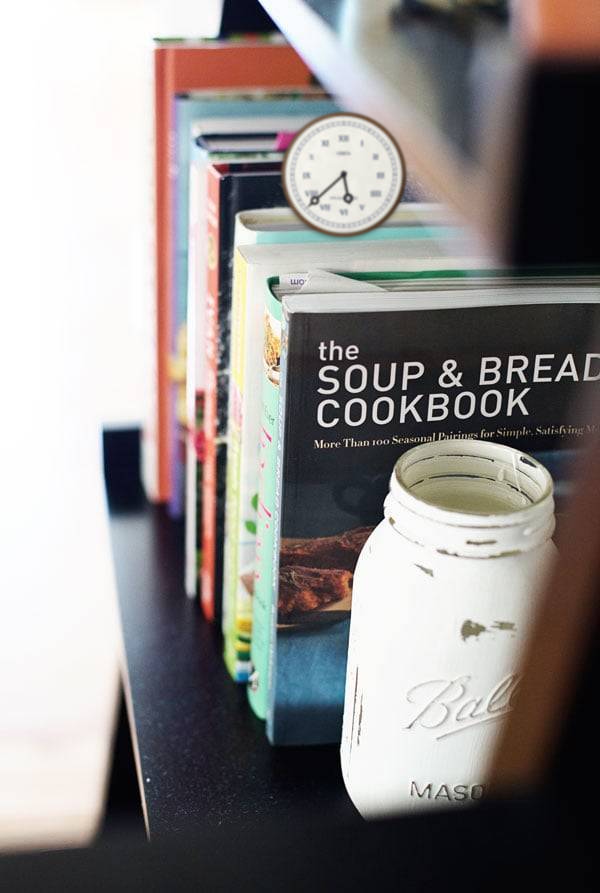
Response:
5.38
